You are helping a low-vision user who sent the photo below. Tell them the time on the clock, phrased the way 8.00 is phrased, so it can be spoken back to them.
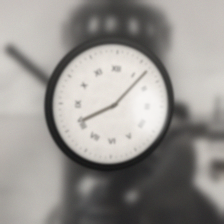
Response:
8.07
